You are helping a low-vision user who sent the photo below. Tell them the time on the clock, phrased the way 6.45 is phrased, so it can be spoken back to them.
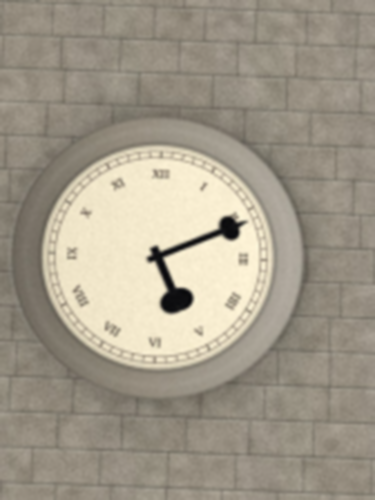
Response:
5.11
